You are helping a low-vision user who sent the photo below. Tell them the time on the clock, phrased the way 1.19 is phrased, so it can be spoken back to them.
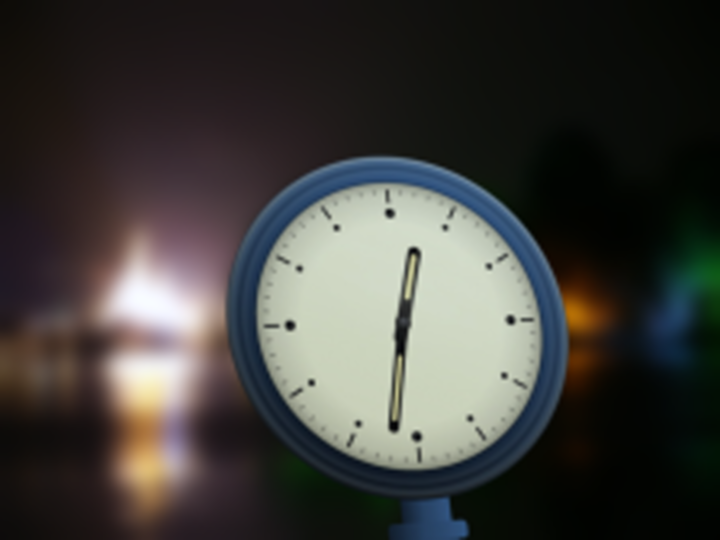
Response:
12.32
